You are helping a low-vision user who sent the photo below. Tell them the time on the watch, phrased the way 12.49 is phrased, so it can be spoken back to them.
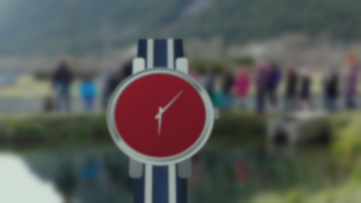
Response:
6.07
